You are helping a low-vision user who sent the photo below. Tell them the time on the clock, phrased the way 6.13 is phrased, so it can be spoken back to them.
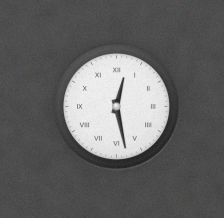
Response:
12.28
